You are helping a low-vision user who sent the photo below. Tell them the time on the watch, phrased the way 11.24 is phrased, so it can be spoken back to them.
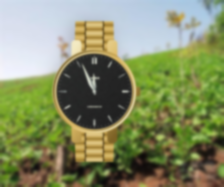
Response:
11.56
